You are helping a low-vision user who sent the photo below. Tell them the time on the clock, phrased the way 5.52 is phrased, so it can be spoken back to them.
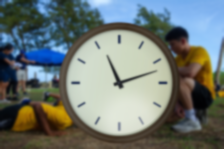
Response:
11.12
